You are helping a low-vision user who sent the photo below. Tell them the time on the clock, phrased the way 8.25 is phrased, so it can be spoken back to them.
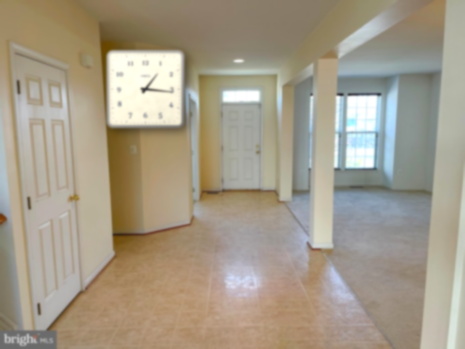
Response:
1.16
